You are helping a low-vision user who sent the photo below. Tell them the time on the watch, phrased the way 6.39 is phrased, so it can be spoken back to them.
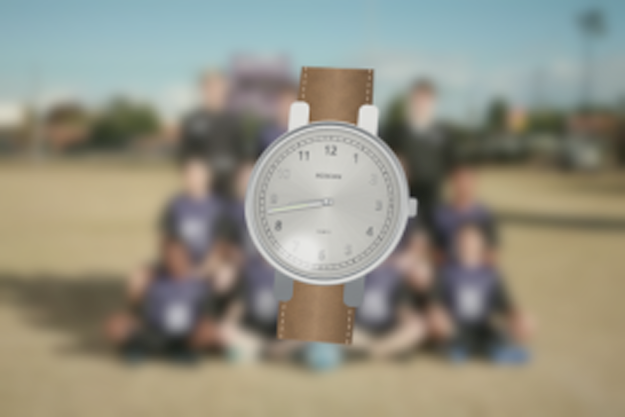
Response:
8.43
